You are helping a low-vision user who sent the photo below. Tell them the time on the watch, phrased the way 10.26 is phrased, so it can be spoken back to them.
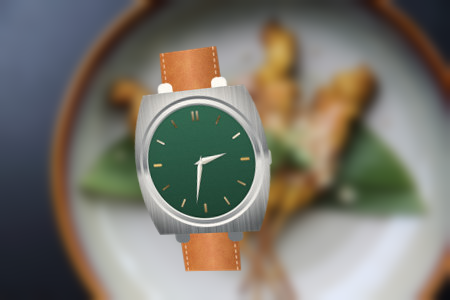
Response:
2.32
